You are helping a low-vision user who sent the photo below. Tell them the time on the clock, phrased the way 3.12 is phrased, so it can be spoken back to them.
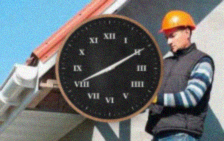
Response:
8.10
